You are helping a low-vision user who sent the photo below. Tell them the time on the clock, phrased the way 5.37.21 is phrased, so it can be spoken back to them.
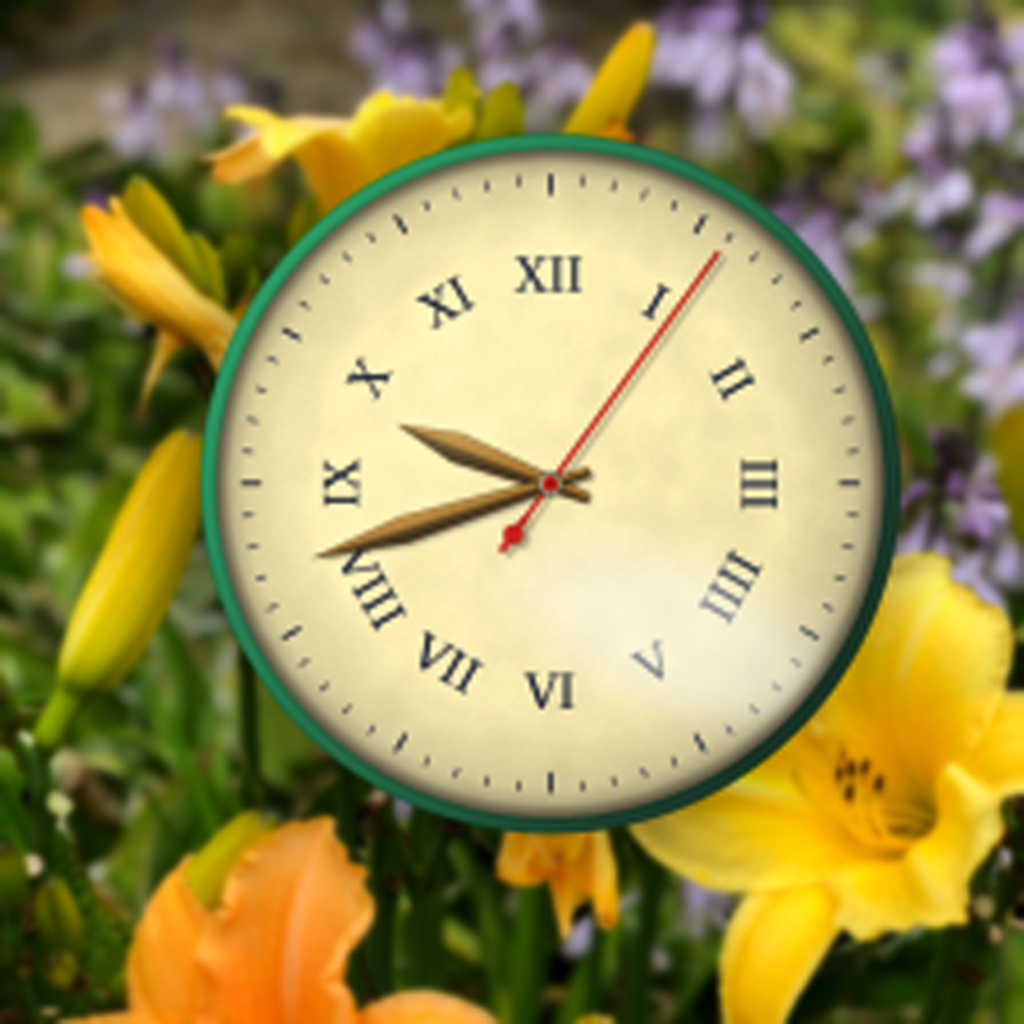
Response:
9.42.06
